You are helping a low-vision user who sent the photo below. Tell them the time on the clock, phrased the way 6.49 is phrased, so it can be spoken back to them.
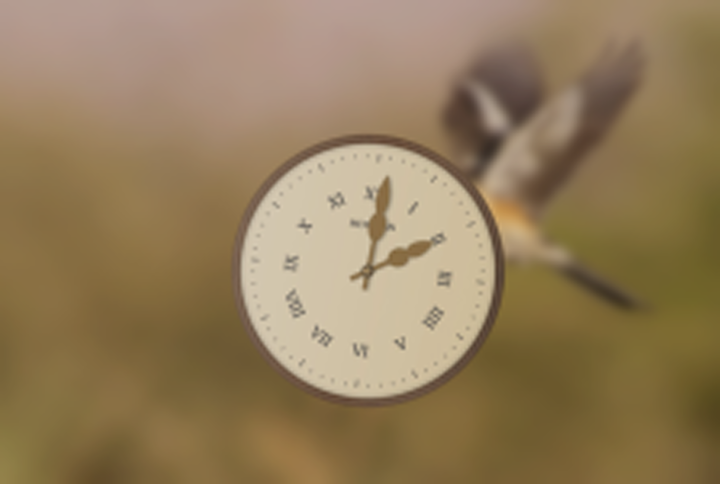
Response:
2.01
